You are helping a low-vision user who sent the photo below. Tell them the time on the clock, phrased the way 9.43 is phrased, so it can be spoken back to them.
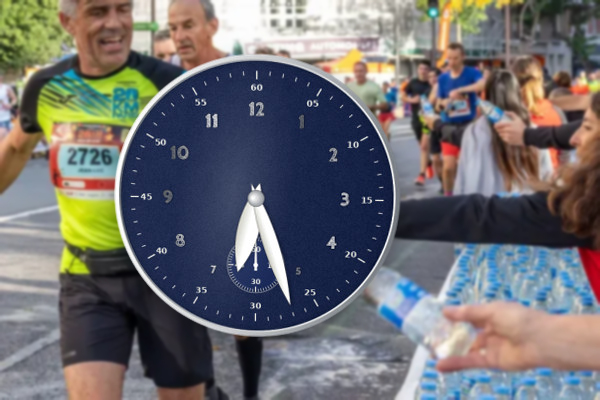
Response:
6.27
